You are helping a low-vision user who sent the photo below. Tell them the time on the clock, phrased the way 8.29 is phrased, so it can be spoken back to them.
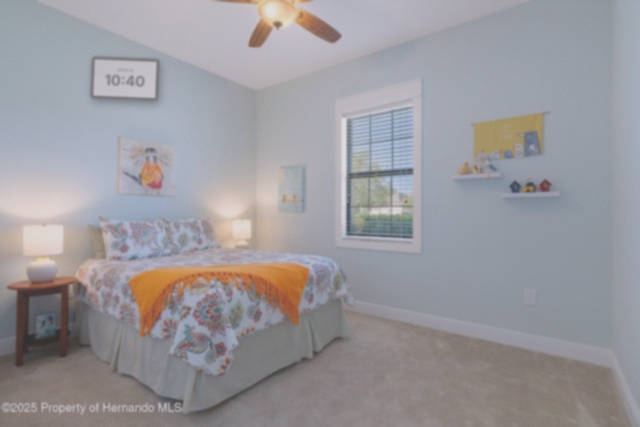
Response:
10.40
